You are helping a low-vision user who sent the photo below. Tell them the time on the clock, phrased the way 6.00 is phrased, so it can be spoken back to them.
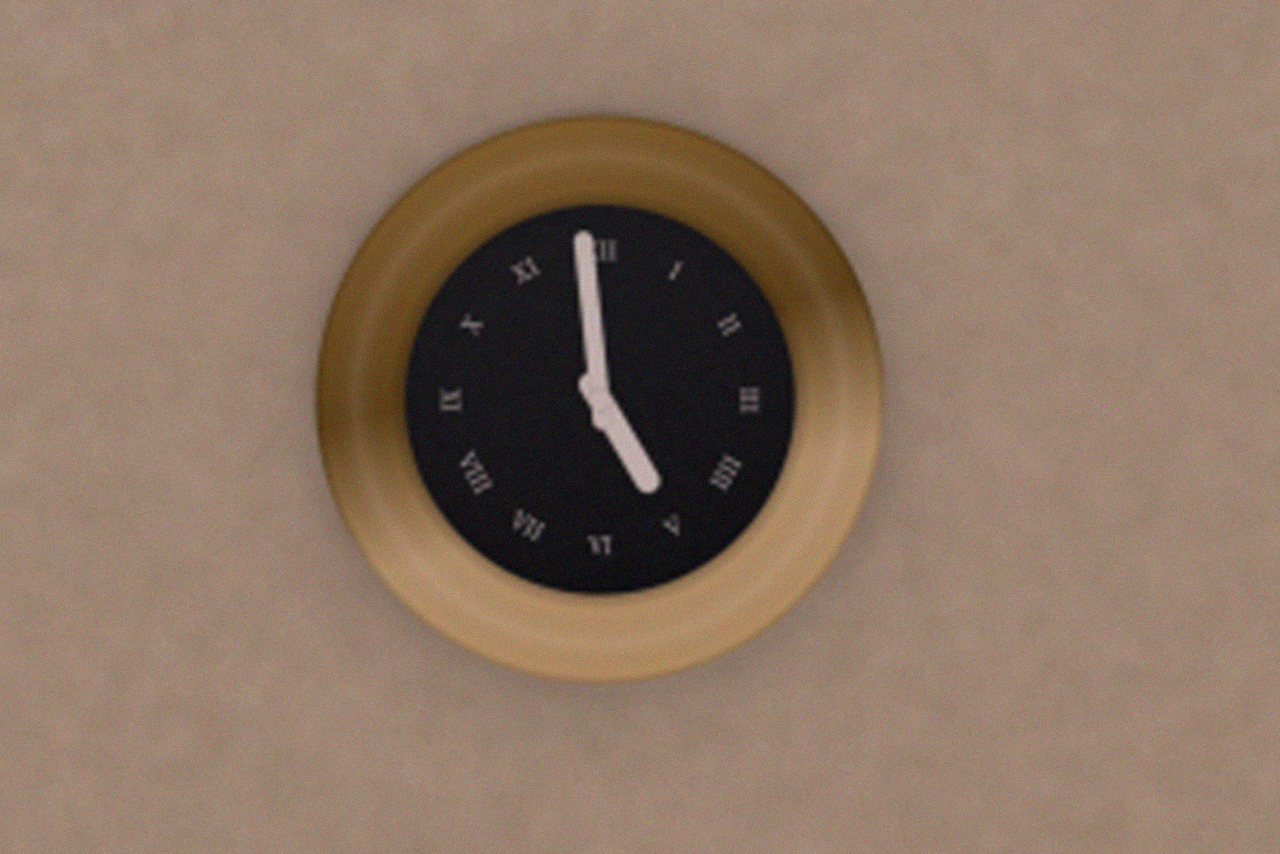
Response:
4.59
